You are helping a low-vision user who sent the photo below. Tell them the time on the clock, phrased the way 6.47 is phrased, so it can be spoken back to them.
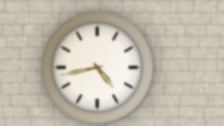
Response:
4.43
